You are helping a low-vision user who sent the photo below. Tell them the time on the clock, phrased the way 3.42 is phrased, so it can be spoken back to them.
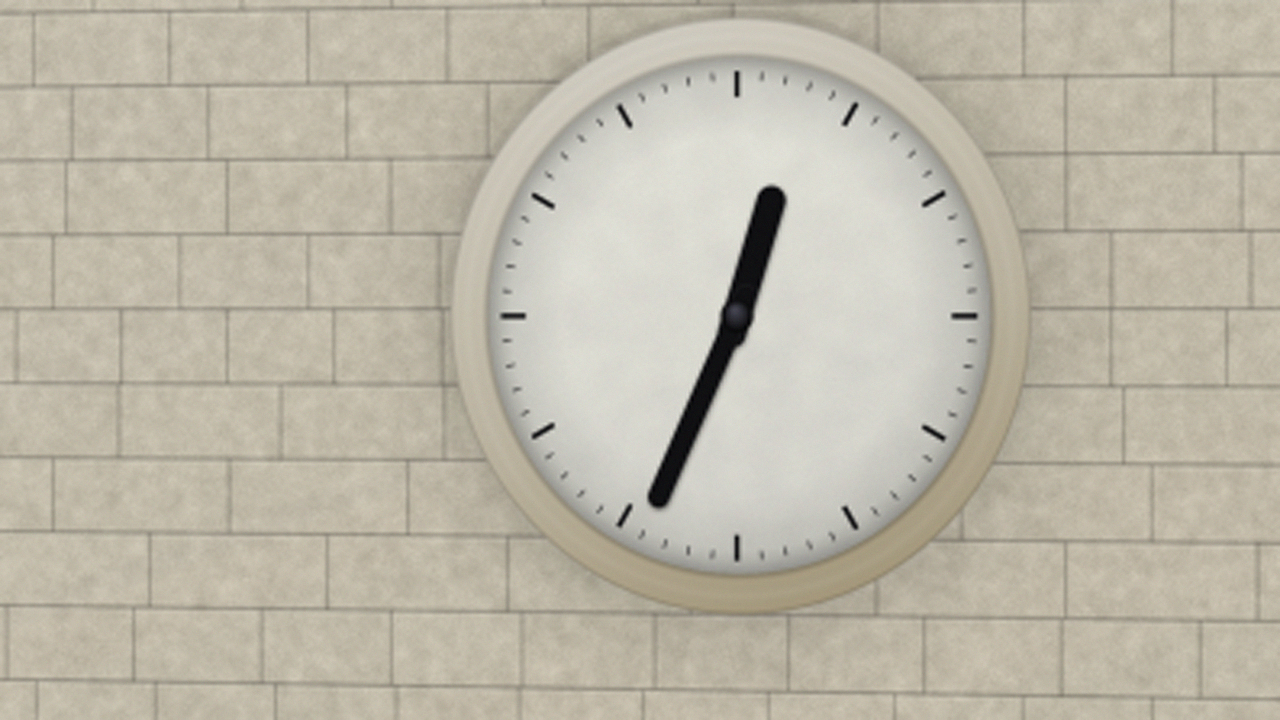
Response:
12.34
